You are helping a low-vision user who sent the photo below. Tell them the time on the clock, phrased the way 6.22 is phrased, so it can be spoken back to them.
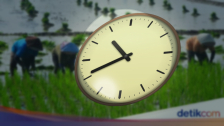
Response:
10.41
